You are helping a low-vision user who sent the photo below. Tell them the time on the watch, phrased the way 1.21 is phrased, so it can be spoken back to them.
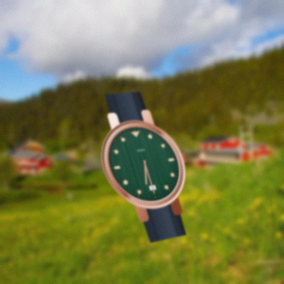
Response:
6.30
